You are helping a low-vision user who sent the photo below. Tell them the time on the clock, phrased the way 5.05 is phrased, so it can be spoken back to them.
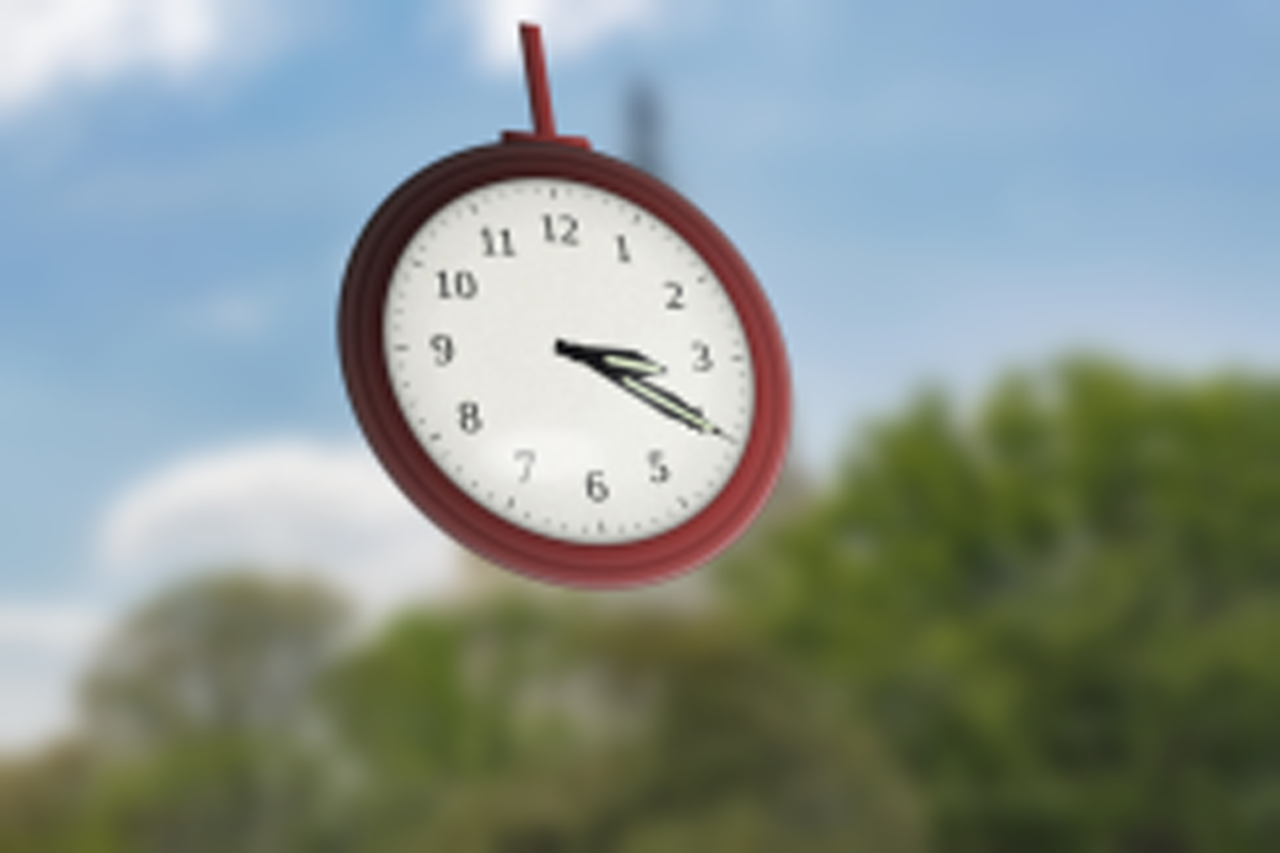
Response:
3.20
